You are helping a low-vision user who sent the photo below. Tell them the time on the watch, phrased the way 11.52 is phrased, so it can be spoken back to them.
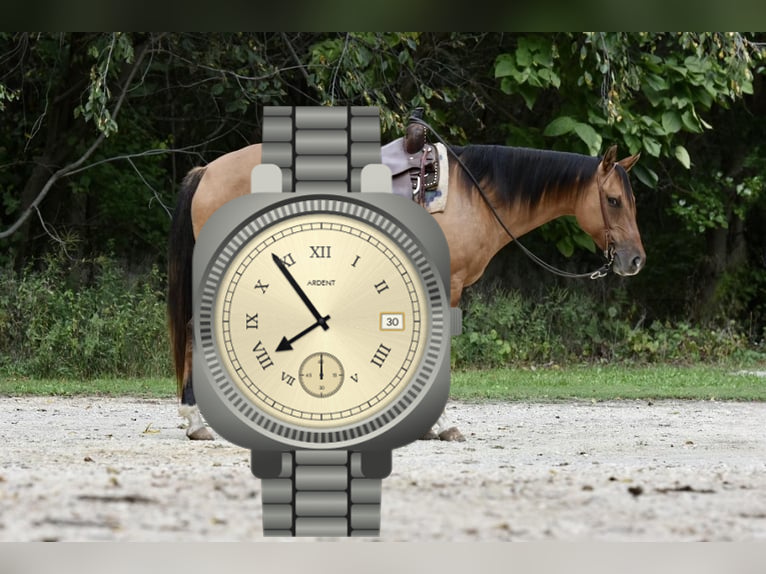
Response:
7.54
